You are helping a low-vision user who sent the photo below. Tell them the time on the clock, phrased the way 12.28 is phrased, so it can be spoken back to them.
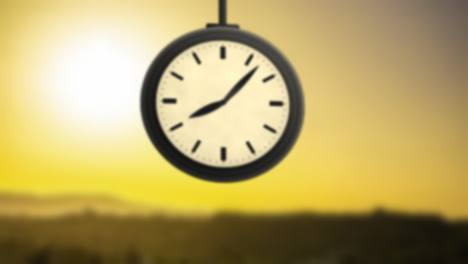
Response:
8.07
